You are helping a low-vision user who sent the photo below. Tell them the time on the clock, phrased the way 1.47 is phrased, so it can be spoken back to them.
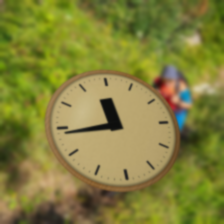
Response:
11.44
